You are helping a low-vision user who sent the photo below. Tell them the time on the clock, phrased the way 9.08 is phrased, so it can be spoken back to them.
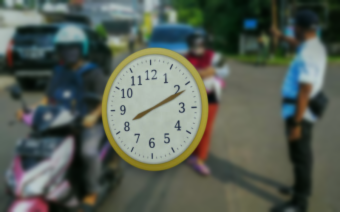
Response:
8.11
